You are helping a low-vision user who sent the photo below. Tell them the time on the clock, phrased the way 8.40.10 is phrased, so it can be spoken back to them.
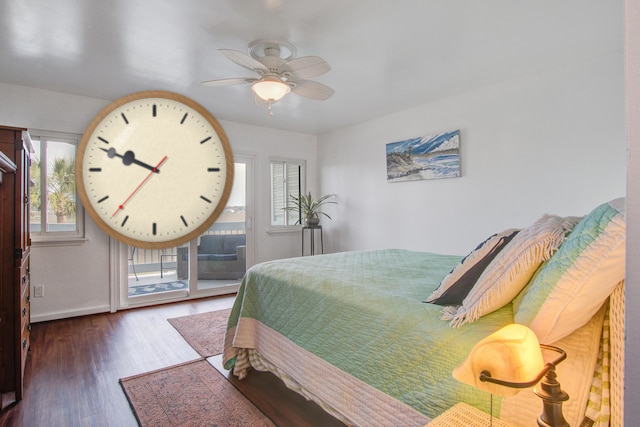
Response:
9.48.37
